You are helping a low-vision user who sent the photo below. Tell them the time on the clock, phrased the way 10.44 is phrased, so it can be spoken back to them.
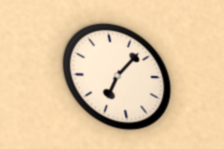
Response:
7.08
